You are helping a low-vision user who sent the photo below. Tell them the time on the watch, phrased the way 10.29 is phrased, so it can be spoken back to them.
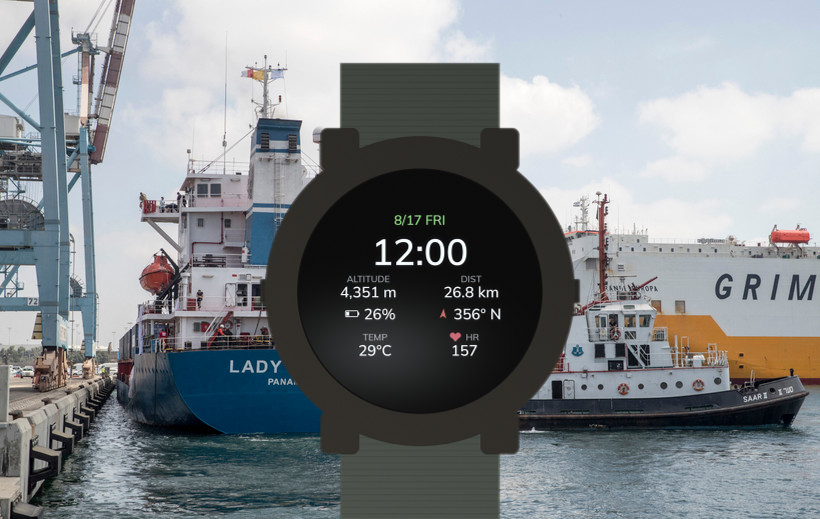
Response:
12.00
